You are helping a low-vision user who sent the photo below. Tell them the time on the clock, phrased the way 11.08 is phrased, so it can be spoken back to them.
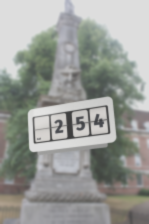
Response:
2.54
